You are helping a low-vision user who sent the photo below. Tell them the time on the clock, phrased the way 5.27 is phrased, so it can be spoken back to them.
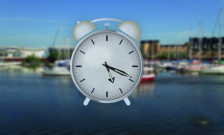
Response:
5.19
